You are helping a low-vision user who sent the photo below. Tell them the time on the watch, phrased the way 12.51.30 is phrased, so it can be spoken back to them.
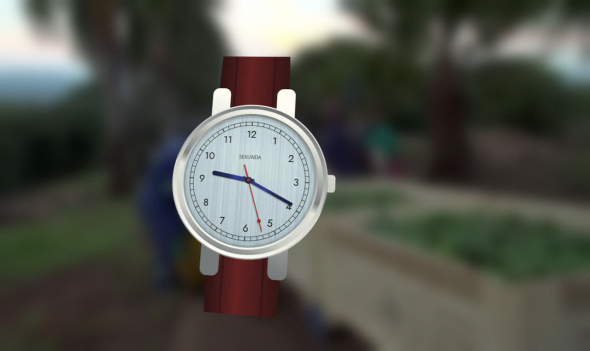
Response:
9.19.27
